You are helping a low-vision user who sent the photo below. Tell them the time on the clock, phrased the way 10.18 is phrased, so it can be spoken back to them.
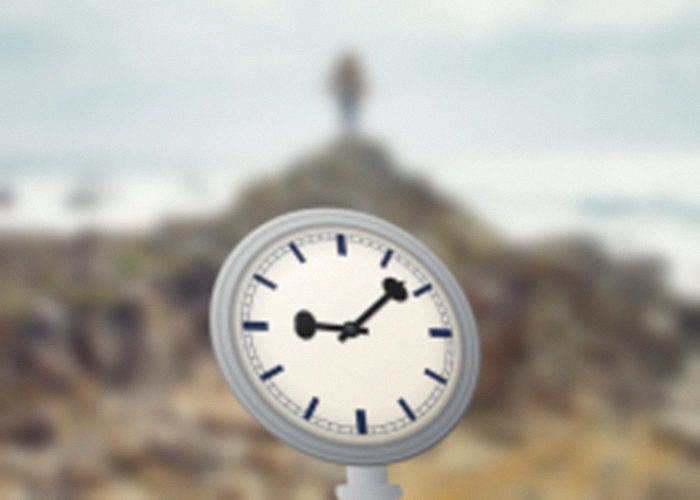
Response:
9.08
